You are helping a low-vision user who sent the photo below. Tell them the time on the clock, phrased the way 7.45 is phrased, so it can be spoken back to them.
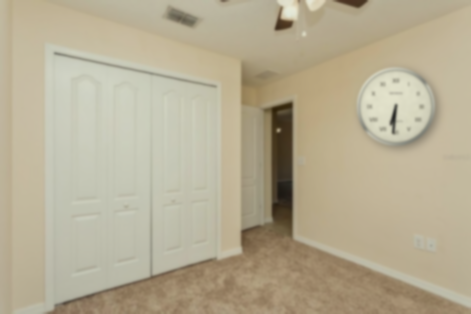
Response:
6.31
